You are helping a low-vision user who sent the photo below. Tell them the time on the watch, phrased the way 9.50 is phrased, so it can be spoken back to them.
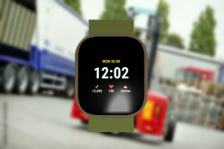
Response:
12.02
